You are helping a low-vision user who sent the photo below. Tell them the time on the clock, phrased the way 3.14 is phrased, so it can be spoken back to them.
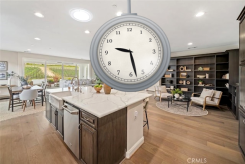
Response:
9.28
